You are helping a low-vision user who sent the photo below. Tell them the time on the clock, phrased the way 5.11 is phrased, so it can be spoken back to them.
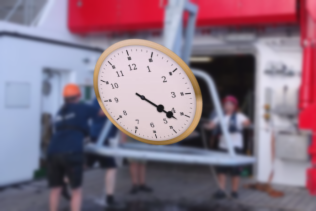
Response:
4.22
